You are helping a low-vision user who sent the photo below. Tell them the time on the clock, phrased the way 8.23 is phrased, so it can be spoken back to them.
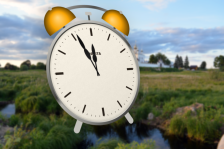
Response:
11.56
